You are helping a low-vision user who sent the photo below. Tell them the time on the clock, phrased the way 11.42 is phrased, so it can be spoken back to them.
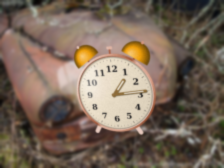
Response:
1.14
